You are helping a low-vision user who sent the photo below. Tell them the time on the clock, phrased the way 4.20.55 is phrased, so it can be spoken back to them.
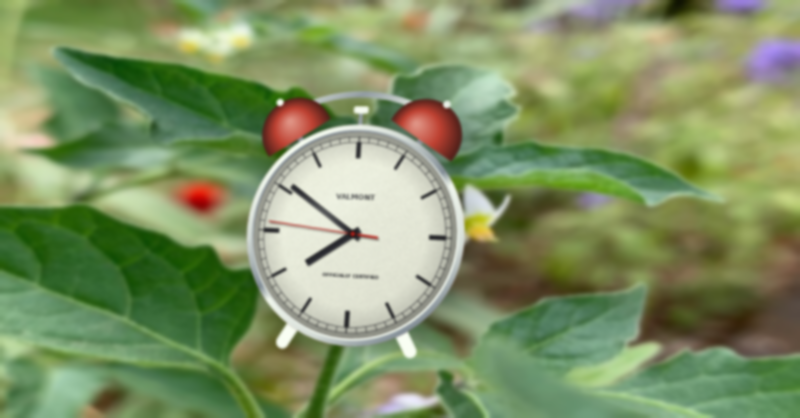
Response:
7.50.46
